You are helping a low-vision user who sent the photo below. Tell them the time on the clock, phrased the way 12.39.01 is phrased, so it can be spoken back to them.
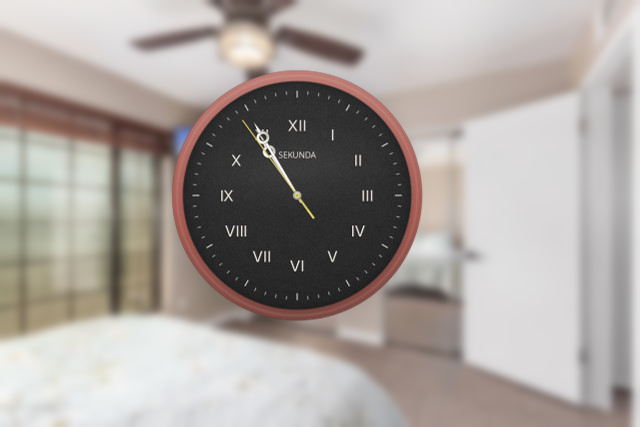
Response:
10.54.54
